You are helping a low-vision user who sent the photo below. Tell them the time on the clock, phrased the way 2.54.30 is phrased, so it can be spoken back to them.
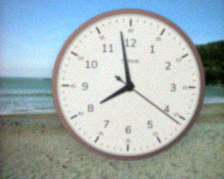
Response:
7.58.21
